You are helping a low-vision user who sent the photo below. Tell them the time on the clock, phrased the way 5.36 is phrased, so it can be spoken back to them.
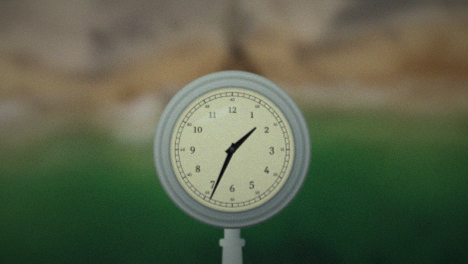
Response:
1.34
